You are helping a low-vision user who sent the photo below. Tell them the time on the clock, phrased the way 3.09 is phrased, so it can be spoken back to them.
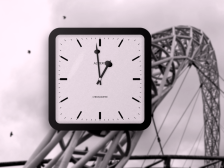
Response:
12.59
